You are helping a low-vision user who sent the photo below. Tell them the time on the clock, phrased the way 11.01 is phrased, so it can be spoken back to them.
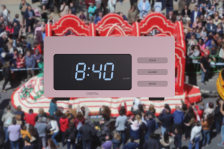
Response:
8.40
